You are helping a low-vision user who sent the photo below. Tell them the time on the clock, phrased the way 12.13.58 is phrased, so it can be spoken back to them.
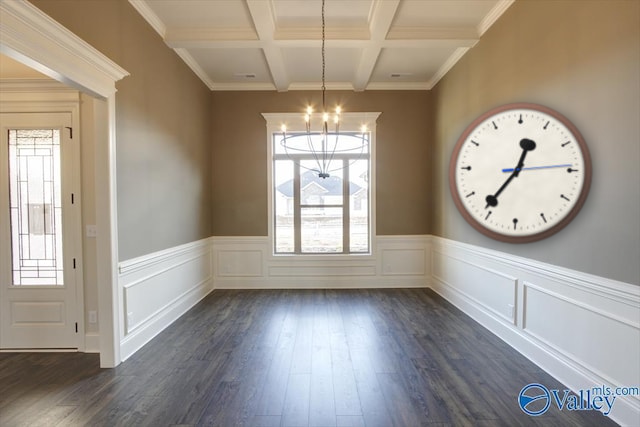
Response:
12.36.14
